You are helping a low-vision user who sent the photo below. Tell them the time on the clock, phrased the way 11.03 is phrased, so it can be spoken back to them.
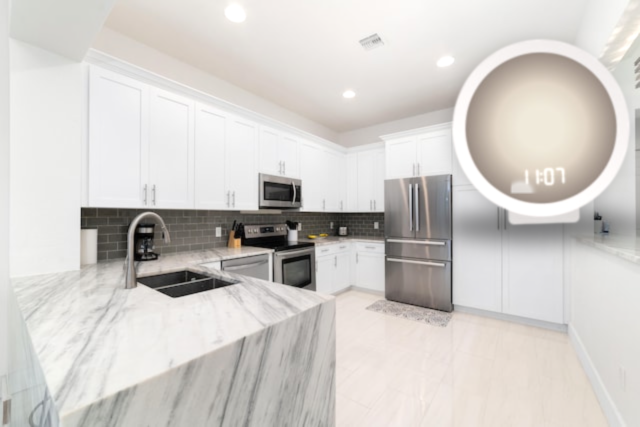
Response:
11.07
